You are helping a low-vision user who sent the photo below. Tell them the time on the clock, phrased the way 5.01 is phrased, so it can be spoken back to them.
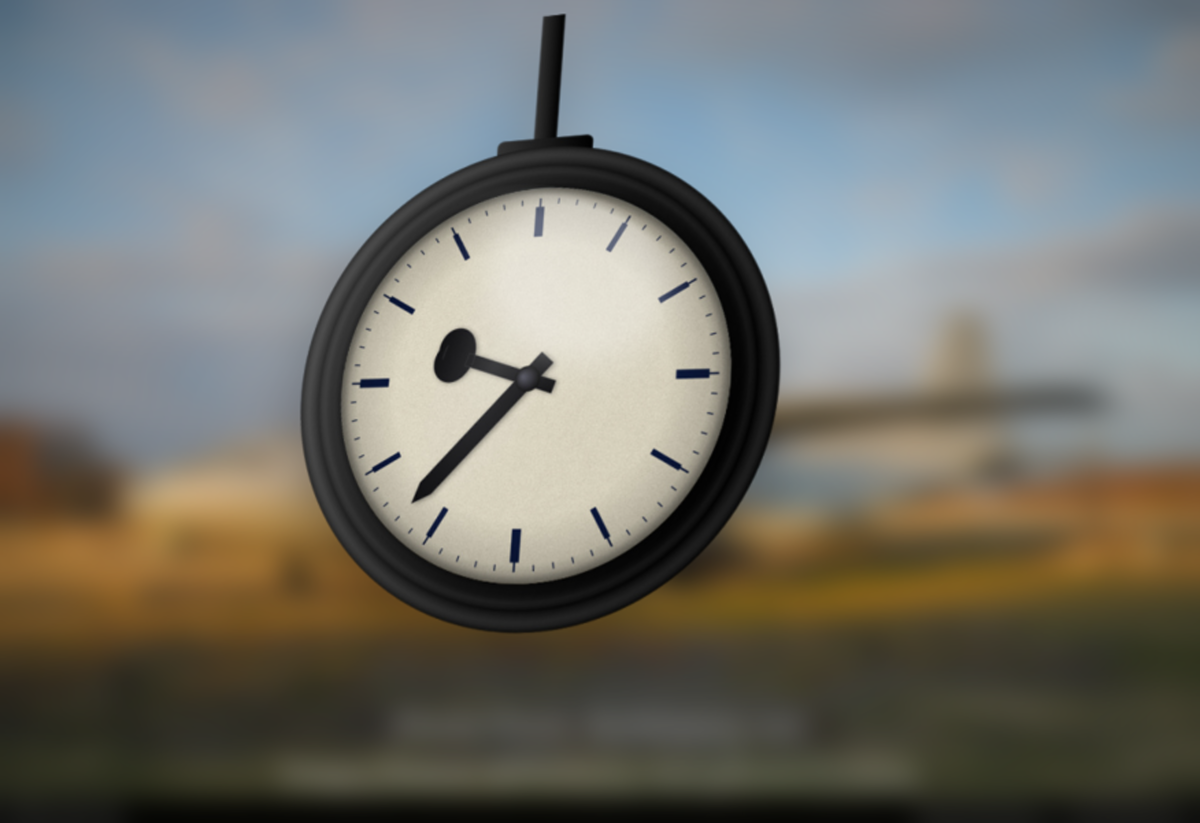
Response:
9.37
